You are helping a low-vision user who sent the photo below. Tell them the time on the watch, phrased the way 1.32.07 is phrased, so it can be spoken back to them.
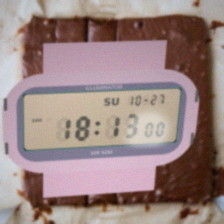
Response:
18.13.00
